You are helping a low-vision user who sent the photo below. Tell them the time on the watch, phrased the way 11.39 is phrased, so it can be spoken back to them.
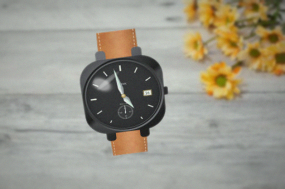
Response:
4.58
